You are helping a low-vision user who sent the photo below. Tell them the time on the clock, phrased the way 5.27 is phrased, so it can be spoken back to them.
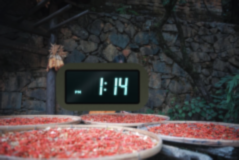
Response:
1.14
